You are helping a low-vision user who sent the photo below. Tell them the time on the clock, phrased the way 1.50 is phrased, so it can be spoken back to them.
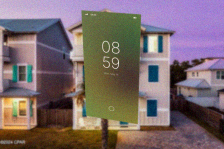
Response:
8.59
